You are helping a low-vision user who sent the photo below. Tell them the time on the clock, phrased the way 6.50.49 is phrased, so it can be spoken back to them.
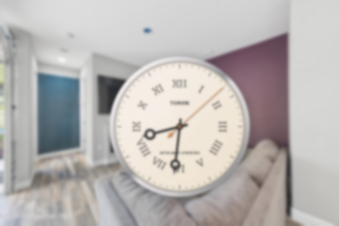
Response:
8.31.08
